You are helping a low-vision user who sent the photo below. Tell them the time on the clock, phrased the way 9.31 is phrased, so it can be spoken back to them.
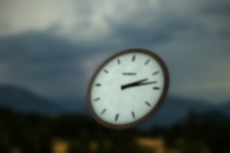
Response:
2.13
